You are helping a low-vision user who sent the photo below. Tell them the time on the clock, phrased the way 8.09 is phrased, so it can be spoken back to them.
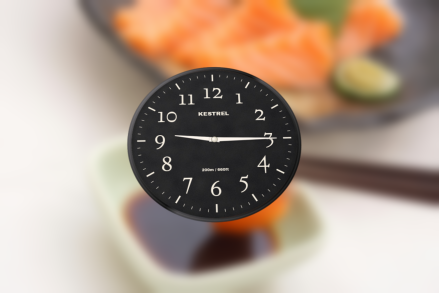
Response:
9.15
